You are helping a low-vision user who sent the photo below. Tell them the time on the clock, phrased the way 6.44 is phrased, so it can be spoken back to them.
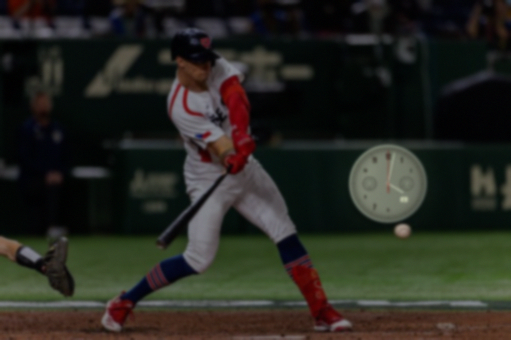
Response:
4.02
